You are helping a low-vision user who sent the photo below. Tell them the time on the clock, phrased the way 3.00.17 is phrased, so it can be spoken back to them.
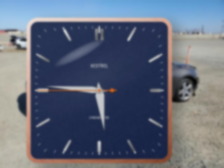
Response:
5.45.45
